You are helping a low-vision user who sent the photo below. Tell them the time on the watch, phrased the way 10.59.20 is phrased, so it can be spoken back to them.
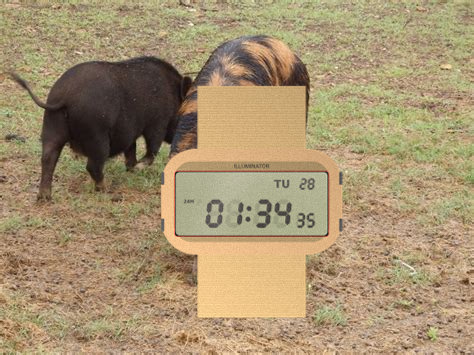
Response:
1.34.35
